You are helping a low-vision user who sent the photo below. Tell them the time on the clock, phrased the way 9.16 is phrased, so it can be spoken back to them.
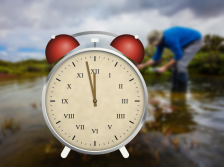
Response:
11.58
